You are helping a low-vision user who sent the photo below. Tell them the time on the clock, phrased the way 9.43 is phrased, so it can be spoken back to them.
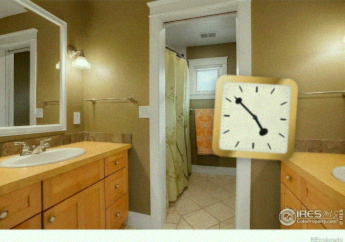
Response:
4.52
